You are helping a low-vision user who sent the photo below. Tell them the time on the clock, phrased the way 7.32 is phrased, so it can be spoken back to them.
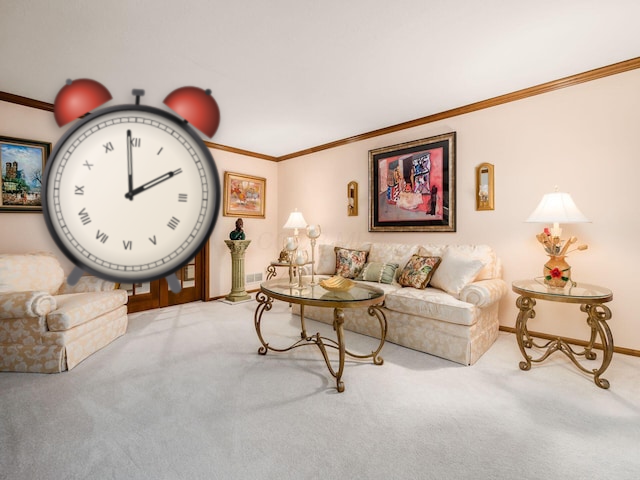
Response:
1.59
